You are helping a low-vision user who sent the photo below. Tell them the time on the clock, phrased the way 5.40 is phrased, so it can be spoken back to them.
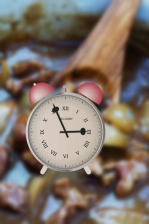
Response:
2.56
